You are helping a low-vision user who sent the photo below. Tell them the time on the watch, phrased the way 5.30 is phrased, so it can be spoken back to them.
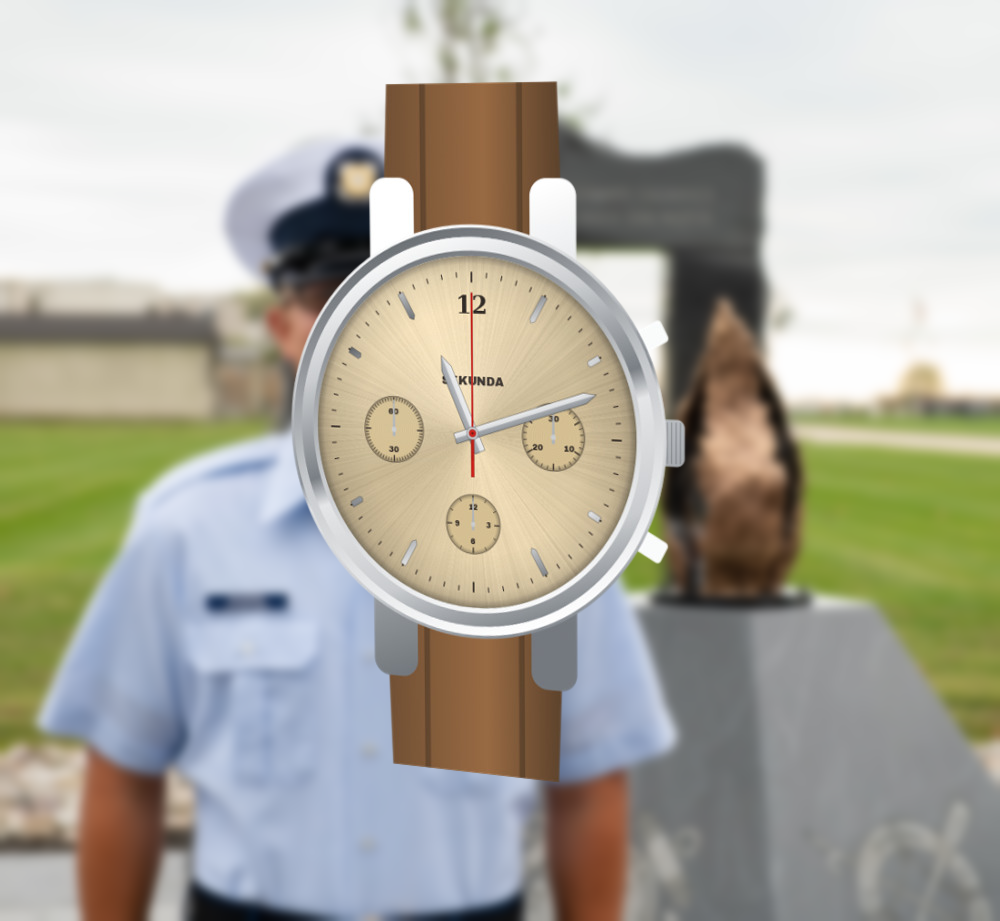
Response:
11.12
